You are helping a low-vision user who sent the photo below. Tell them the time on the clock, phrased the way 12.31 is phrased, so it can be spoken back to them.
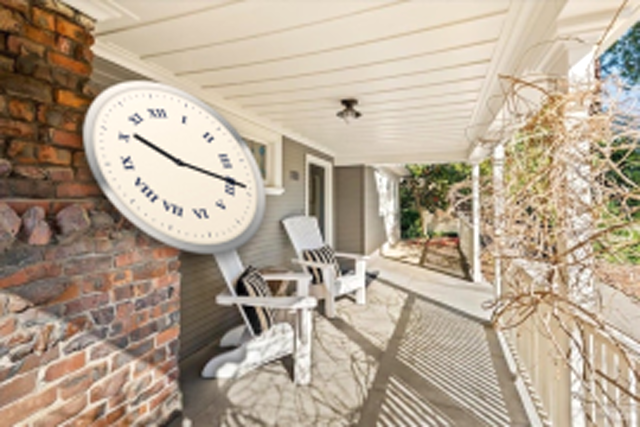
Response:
10.19
